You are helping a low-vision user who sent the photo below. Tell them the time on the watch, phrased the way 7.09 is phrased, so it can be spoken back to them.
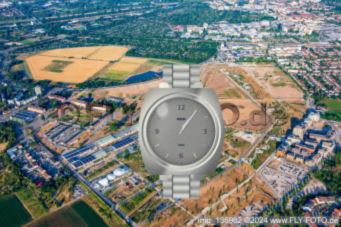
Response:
1.06
